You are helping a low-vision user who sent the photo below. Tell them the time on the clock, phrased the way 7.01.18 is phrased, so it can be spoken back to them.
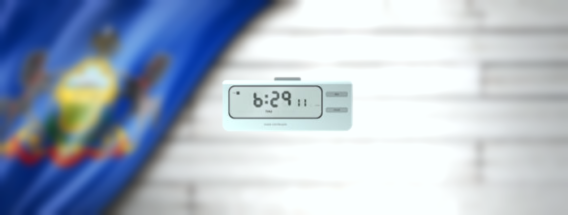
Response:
6.29.11
